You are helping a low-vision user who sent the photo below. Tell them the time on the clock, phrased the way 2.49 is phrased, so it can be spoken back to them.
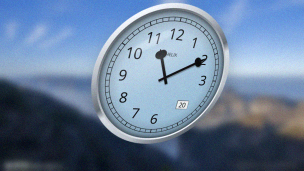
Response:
11.10
